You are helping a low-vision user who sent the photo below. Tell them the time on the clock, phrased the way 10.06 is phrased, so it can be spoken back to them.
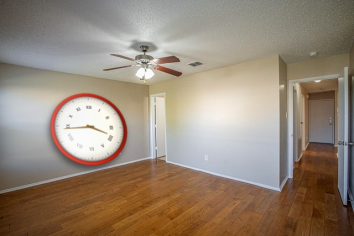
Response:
3.44
